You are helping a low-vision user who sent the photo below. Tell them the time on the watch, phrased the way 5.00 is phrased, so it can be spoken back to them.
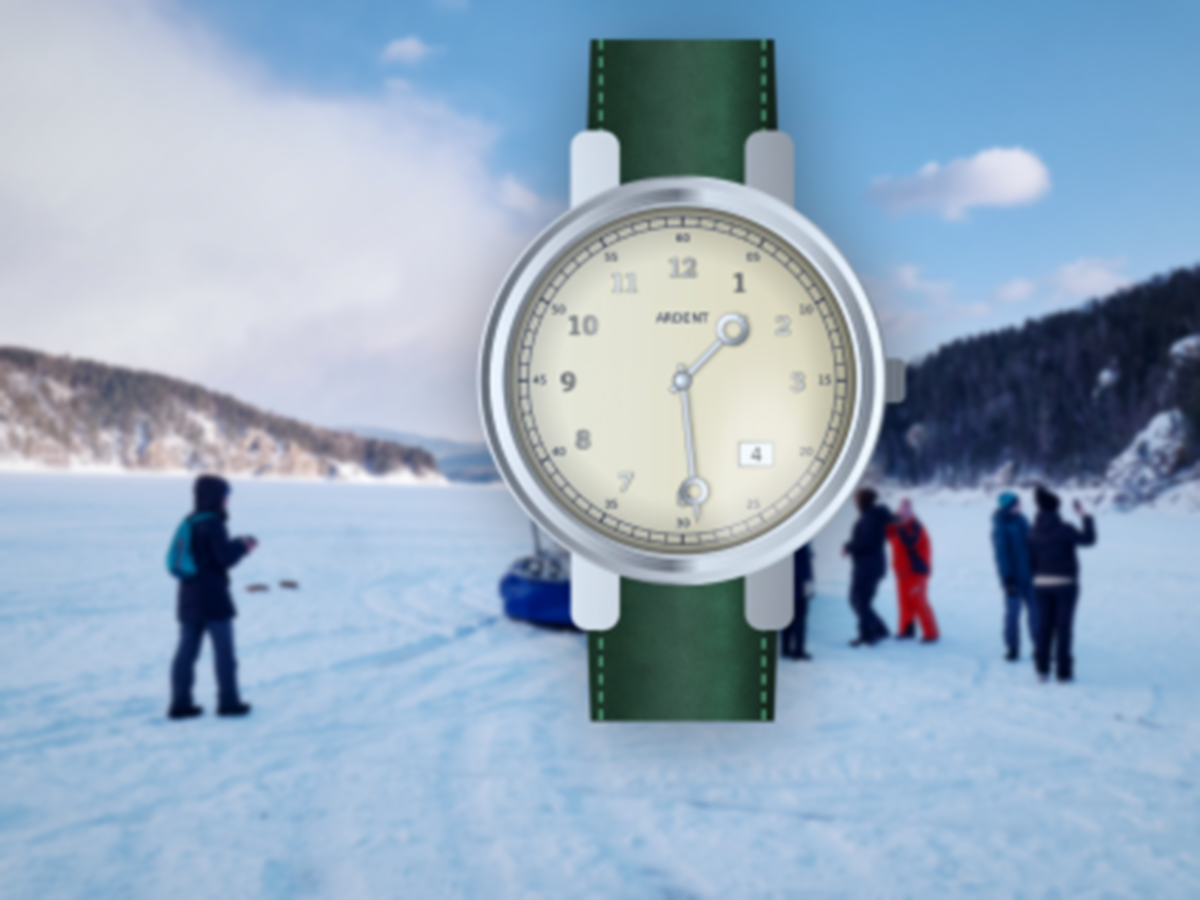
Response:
1.29
